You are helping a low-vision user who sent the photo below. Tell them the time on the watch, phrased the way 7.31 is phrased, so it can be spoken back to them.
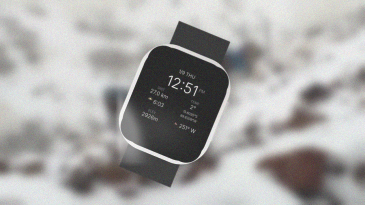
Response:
12.51
